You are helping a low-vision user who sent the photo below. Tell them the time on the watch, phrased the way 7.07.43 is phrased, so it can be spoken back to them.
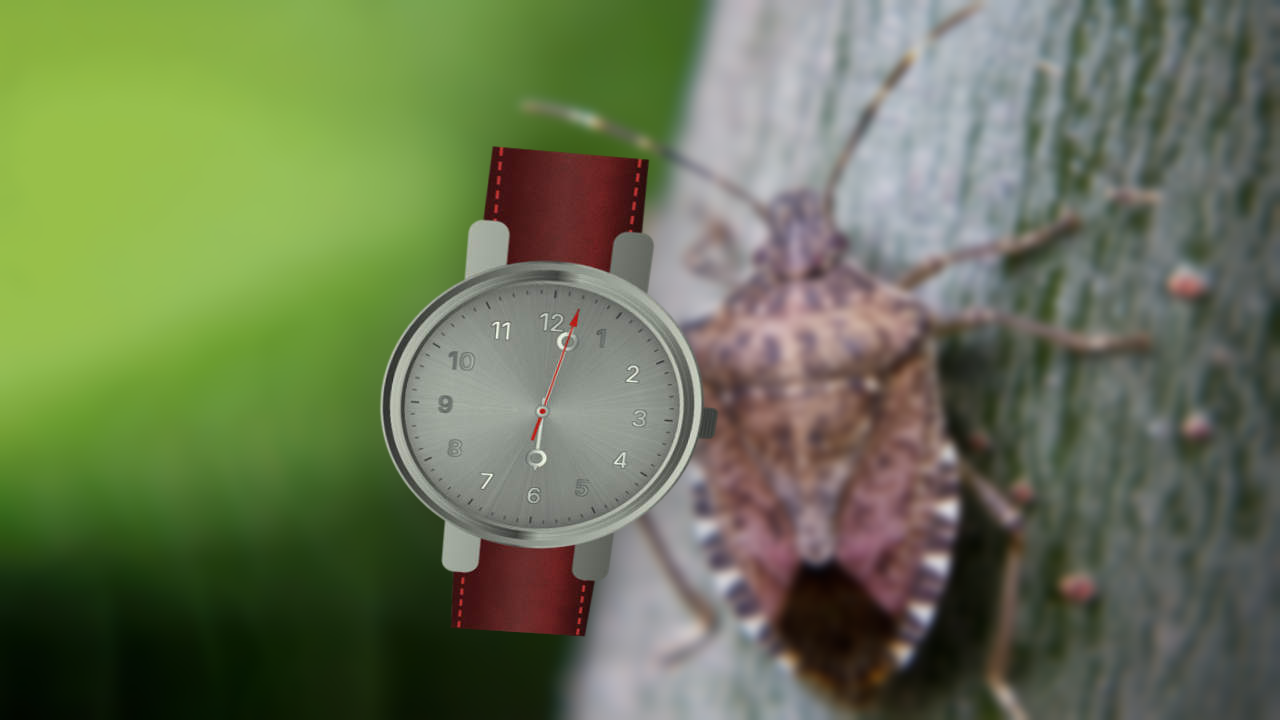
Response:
6.02.02
